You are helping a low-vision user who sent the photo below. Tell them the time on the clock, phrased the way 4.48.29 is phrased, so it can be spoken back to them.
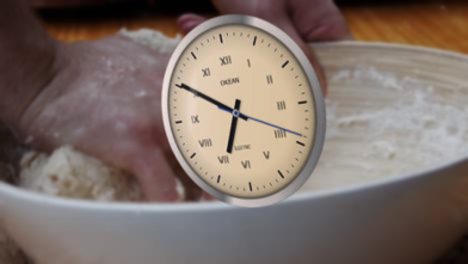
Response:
6.50.19
